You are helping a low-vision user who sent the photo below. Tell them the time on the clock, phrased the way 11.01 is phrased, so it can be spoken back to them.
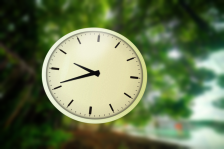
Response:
9.41
